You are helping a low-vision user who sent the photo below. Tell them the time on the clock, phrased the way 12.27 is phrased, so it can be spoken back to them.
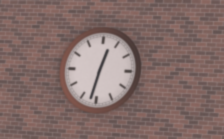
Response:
12.32
